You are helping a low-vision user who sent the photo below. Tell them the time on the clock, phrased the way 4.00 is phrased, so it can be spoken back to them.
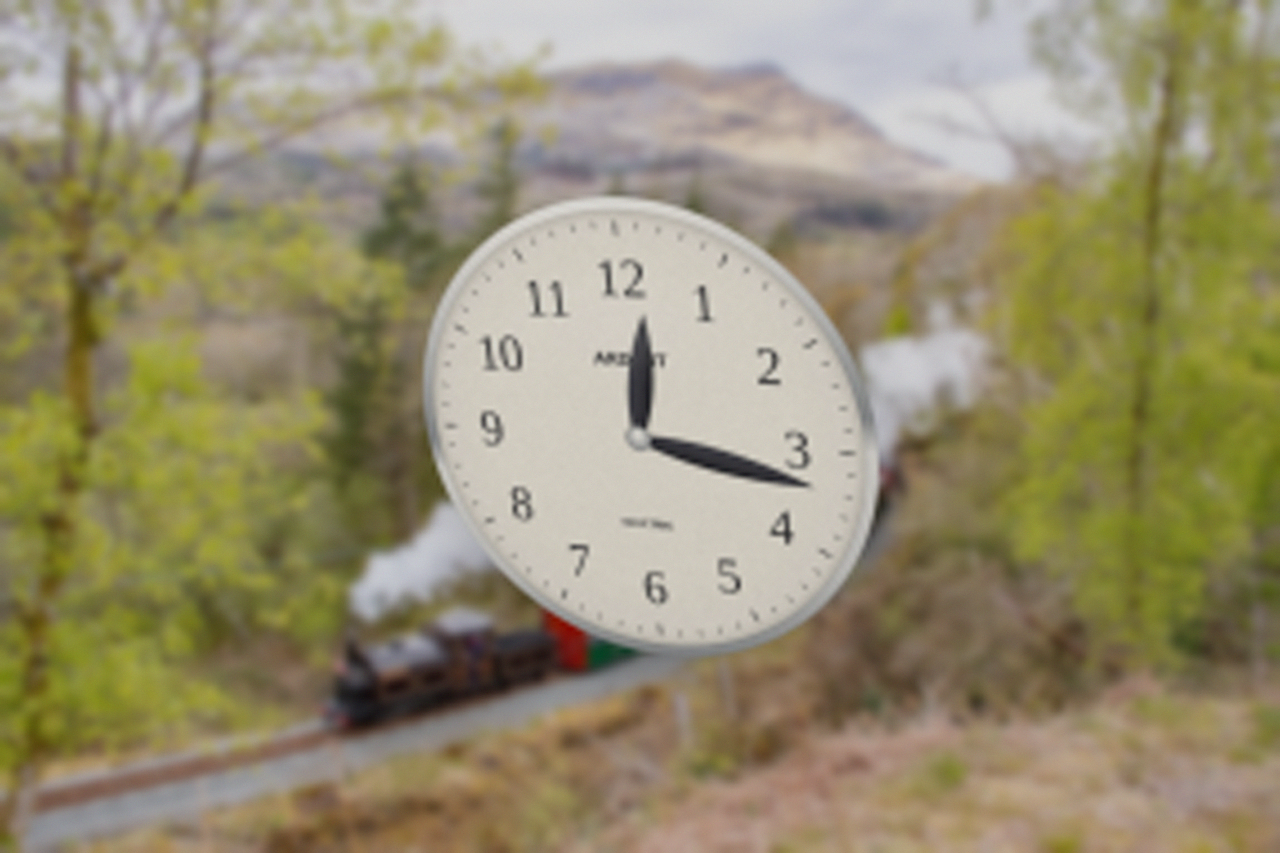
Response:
12.17
